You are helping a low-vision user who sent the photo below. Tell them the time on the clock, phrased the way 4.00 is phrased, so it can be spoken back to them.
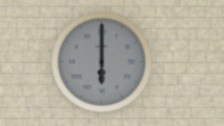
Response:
6.00
